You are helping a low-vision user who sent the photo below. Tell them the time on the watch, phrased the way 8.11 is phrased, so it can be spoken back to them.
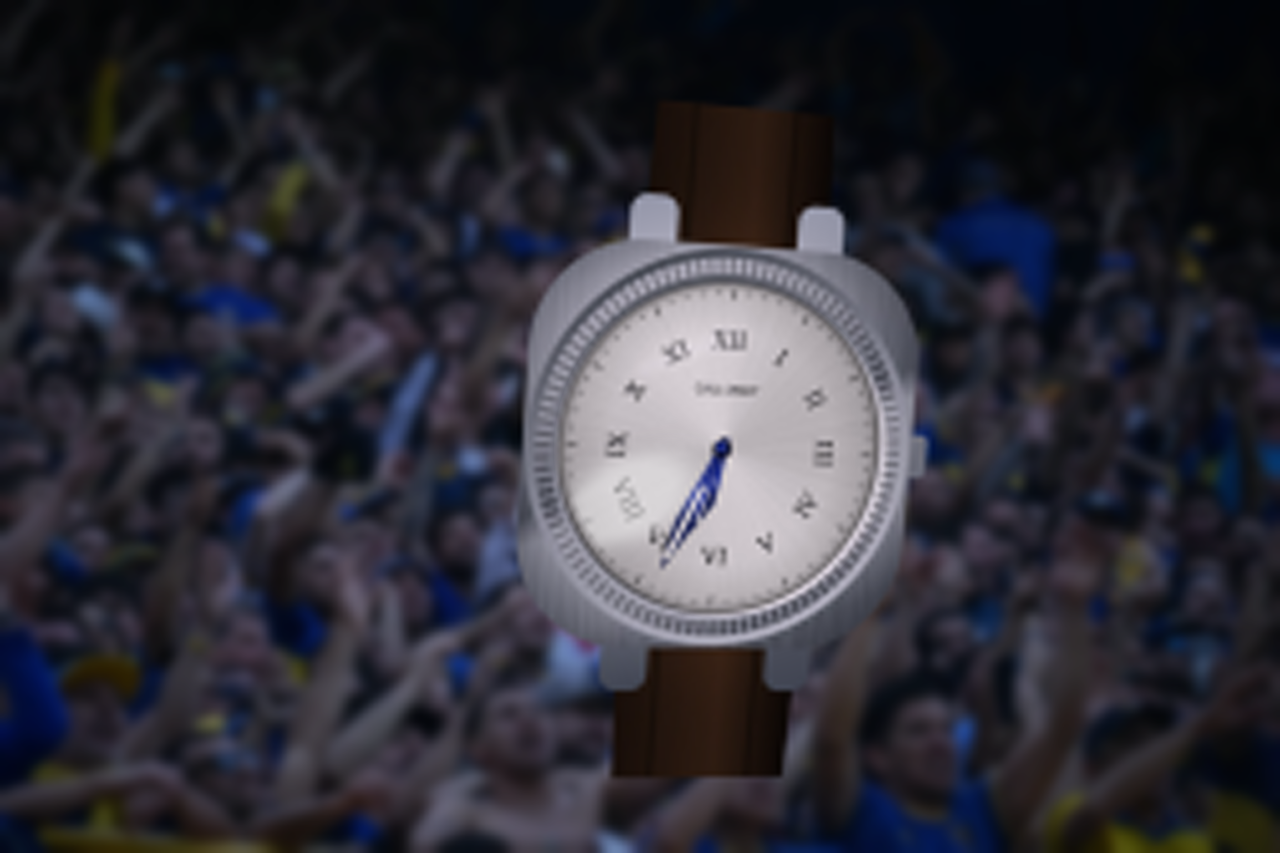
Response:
6.34
